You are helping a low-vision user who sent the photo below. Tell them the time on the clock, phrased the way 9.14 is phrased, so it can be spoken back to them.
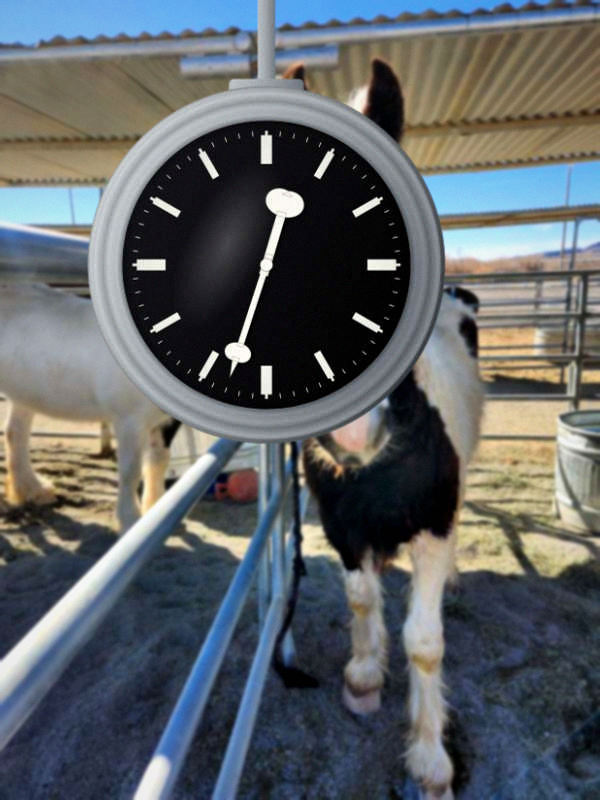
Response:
12.33
